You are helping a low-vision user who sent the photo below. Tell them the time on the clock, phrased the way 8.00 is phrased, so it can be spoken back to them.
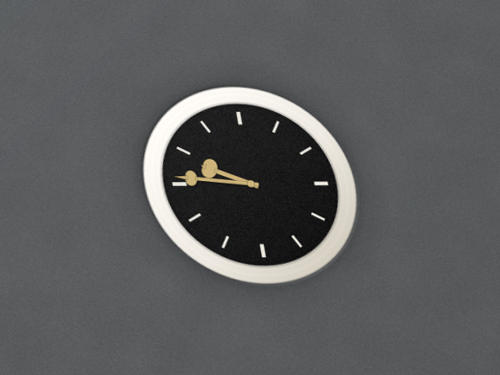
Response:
9.46
